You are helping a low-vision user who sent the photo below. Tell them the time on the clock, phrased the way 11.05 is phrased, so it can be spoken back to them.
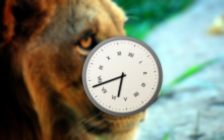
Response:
5.38
